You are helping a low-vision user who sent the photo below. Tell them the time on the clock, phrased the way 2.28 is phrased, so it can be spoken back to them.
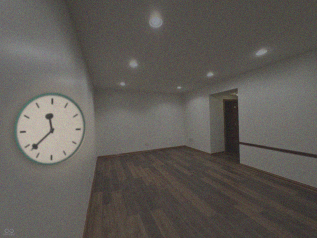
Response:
11.38
